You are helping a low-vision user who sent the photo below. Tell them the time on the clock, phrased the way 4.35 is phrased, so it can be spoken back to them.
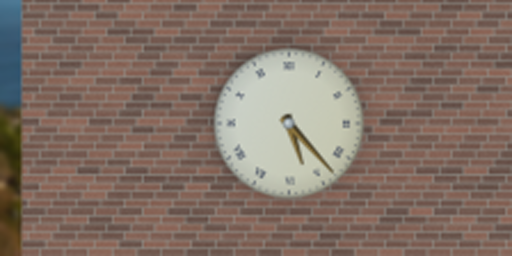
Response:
5.23
